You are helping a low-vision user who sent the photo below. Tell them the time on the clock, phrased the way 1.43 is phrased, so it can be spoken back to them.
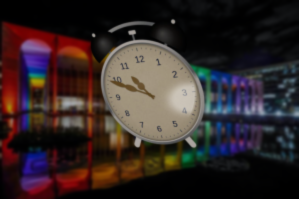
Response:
10.49
